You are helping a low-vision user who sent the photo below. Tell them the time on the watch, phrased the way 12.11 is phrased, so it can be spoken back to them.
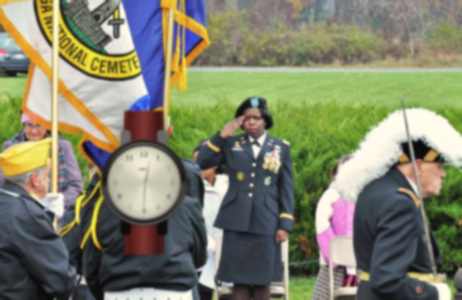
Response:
12.30
